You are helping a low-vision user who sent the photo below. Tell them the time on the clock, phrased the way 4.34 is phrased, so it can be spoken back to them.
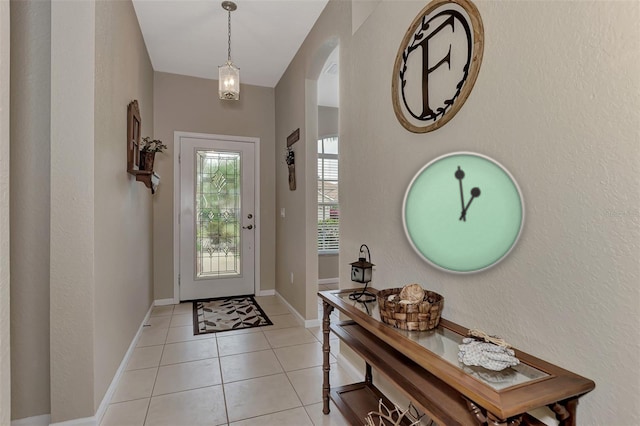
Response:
12.59
